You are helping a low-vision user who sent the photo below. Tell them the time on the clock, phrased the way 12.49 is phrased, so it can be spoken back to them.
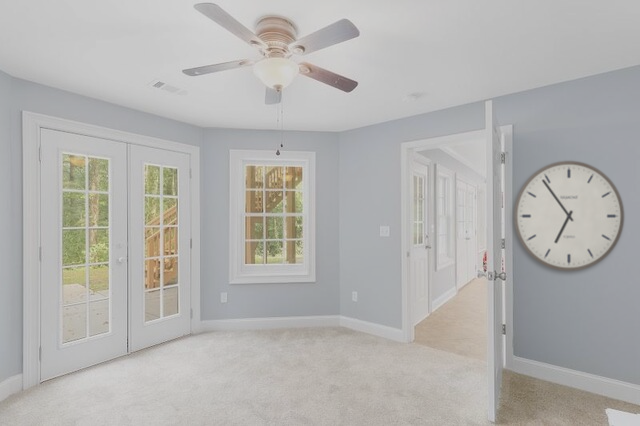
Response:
6.54
